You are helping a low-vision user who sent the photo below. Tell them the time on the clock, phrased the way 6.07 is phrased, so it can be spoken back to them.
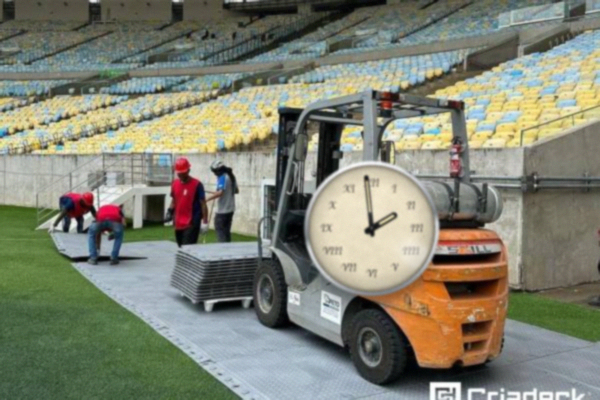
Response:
1.59
